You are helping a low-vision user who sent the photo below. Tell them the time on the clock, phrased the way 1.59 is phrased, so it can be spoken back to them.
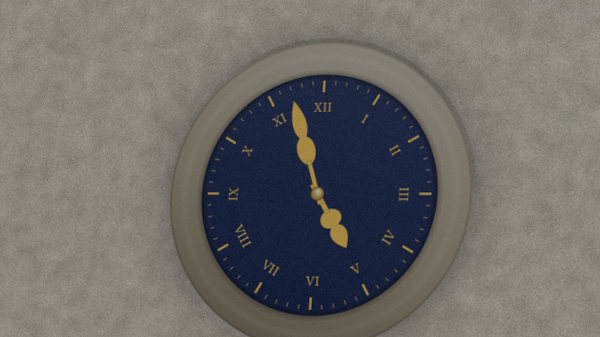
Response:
4.57
